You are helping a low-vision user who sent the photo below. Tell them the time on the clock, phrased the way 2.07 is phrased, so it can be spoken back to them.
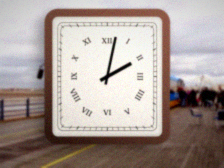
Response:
2.02
